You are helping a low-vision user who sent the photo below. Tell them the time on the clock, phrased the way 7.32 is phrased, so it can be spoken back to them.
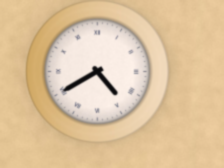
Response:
4.40
